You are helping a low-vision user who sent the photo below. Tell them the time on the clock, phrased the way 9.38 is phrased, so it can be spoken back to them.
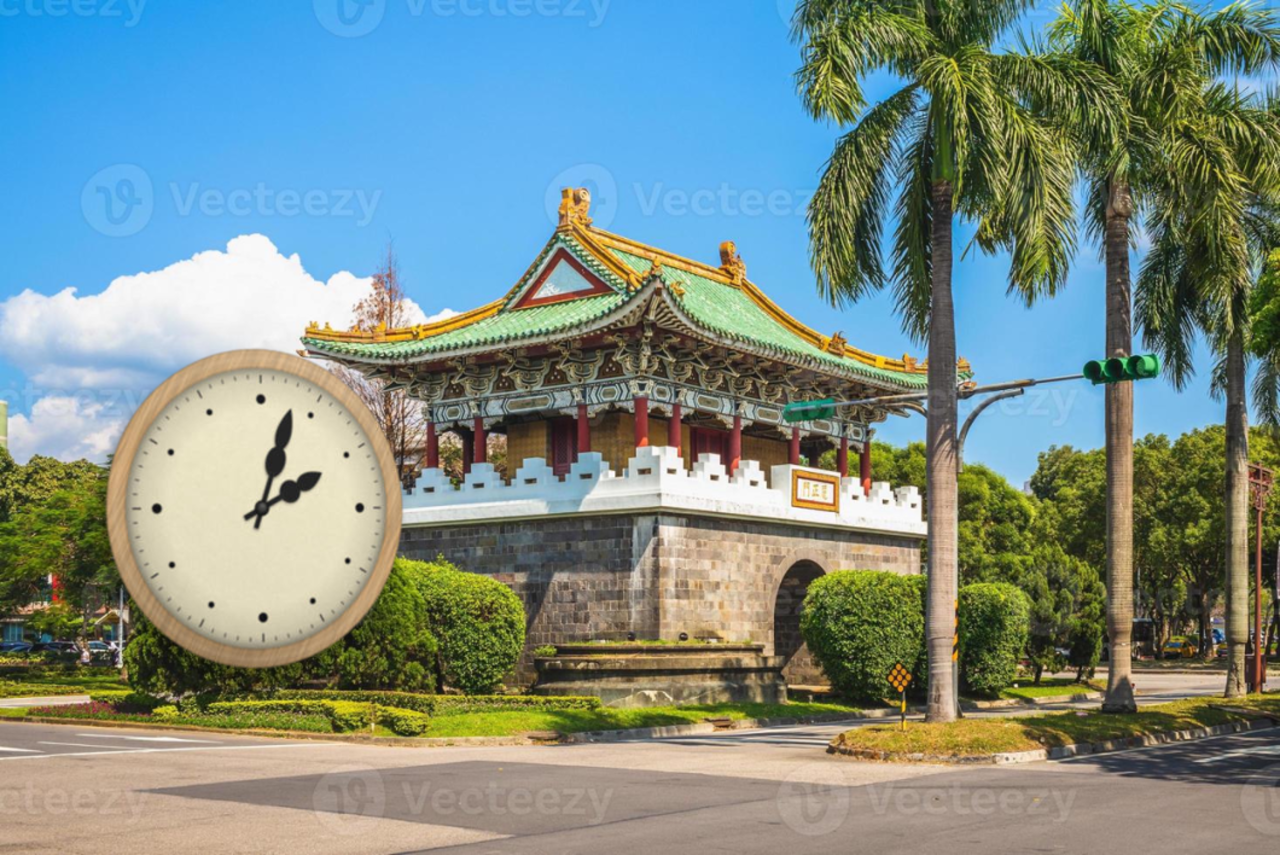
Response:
2.03
